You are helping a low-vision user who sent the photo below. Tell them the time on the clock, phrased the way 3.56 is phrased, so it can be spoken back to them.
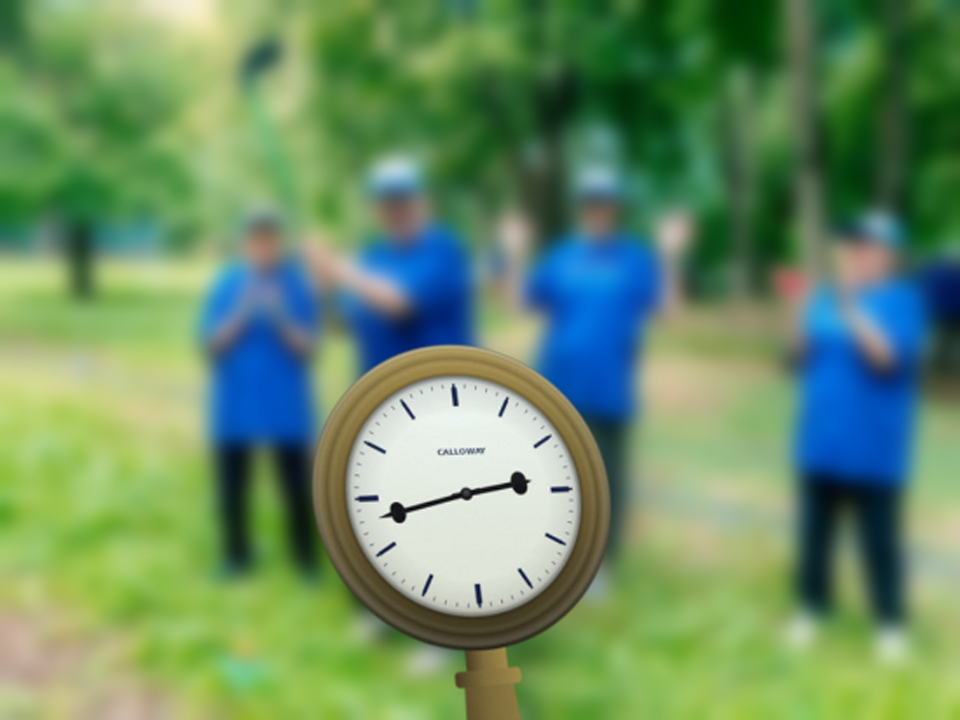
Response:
2.43
